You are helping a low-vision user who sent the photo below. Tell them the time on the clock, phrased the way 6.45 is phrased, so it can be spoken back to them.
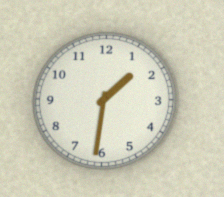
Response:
1.31
